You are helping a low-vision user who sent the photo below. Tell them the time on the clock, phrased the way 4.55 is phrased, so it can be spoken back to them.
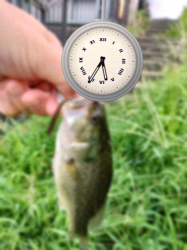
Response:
5.35
